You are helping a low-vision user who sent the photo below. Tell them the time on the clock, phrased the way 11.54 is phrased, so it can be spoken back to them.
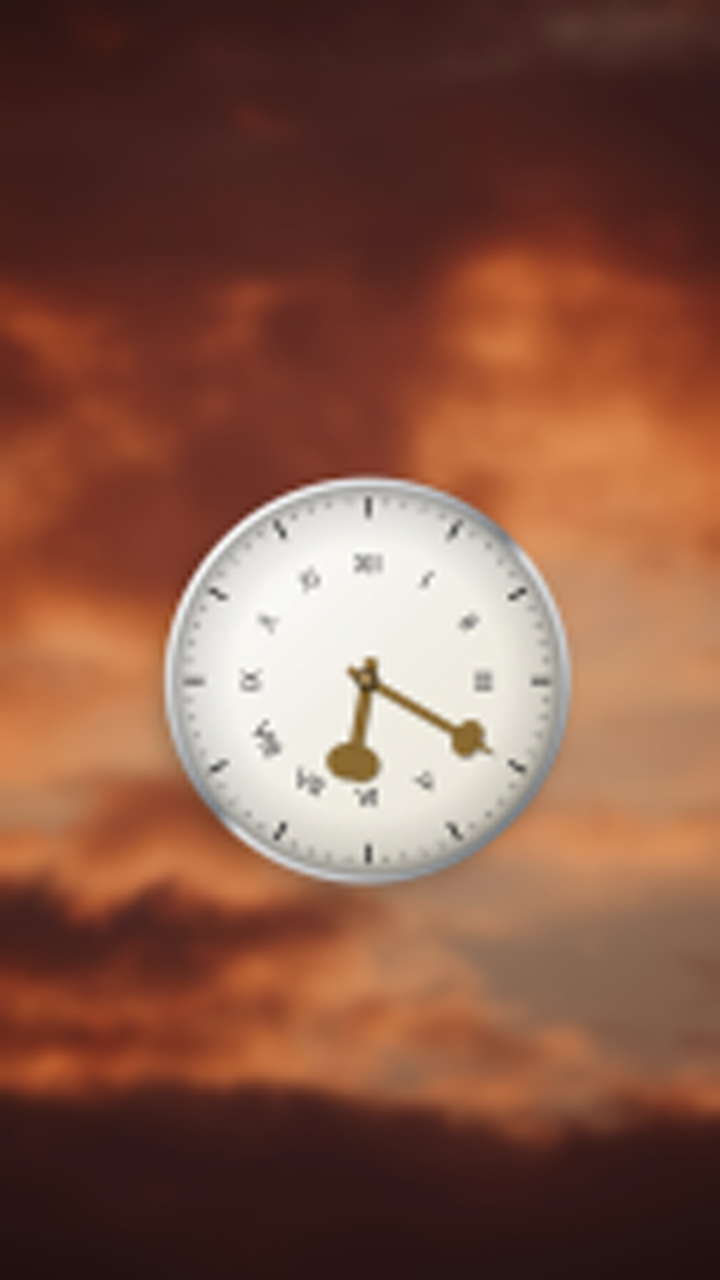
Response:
6.20
